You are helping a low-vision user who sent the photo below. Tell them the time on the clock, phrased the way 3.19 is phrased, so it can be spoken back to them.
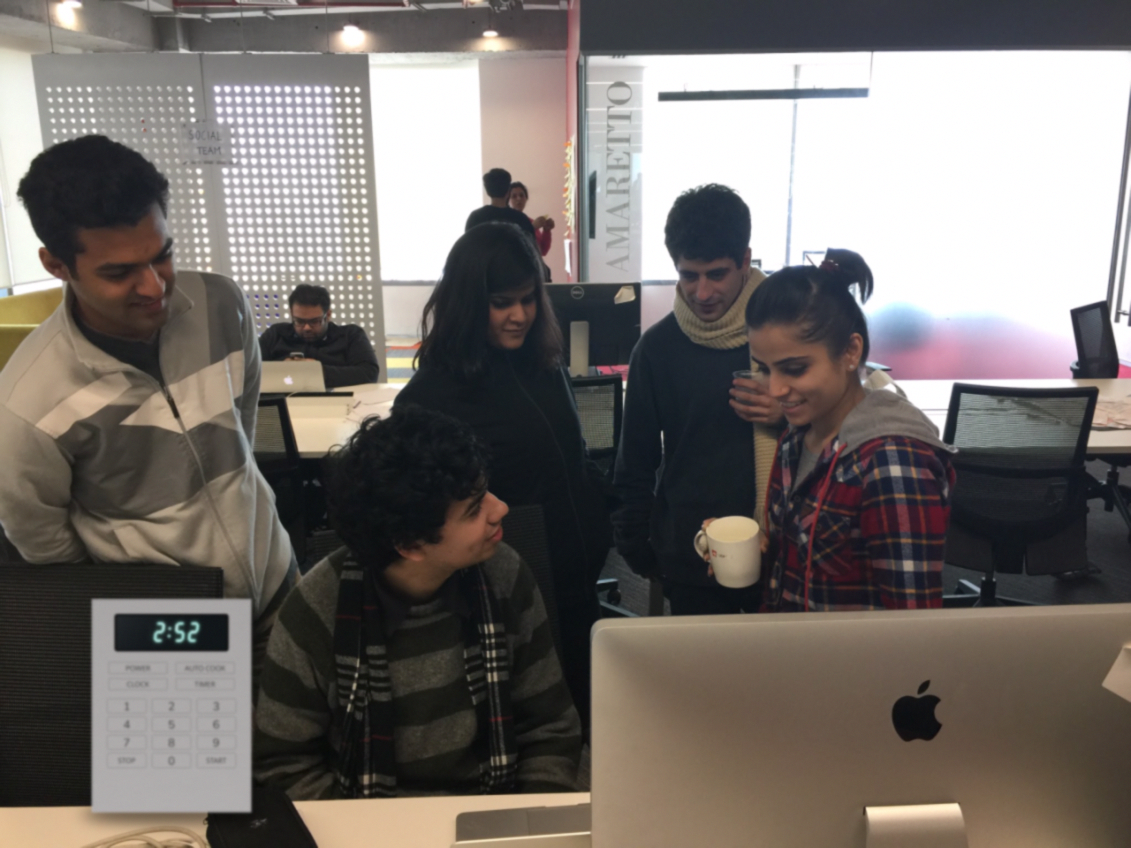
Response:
2.52
